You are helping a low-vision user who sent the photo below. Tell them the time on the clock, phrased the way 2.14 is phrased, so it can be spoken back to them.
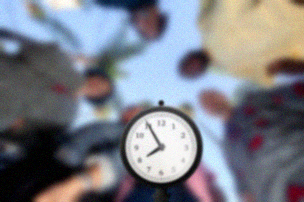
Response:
7.55
